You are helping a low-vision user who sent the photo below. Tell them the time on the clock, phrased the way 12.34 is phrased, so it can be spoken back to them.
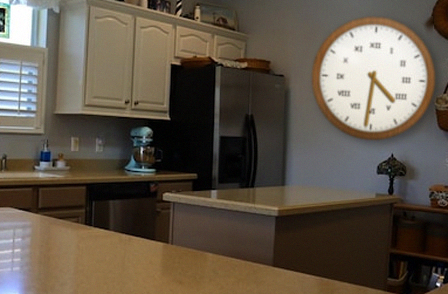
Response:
4.31
